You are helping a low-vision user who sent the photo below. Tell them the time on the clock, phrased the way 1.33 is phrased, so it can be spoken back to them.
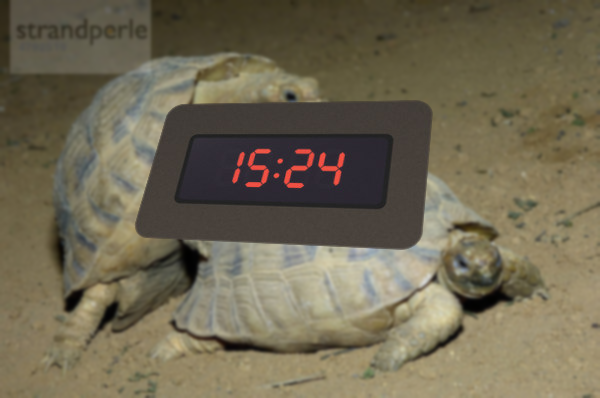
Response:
15.24
